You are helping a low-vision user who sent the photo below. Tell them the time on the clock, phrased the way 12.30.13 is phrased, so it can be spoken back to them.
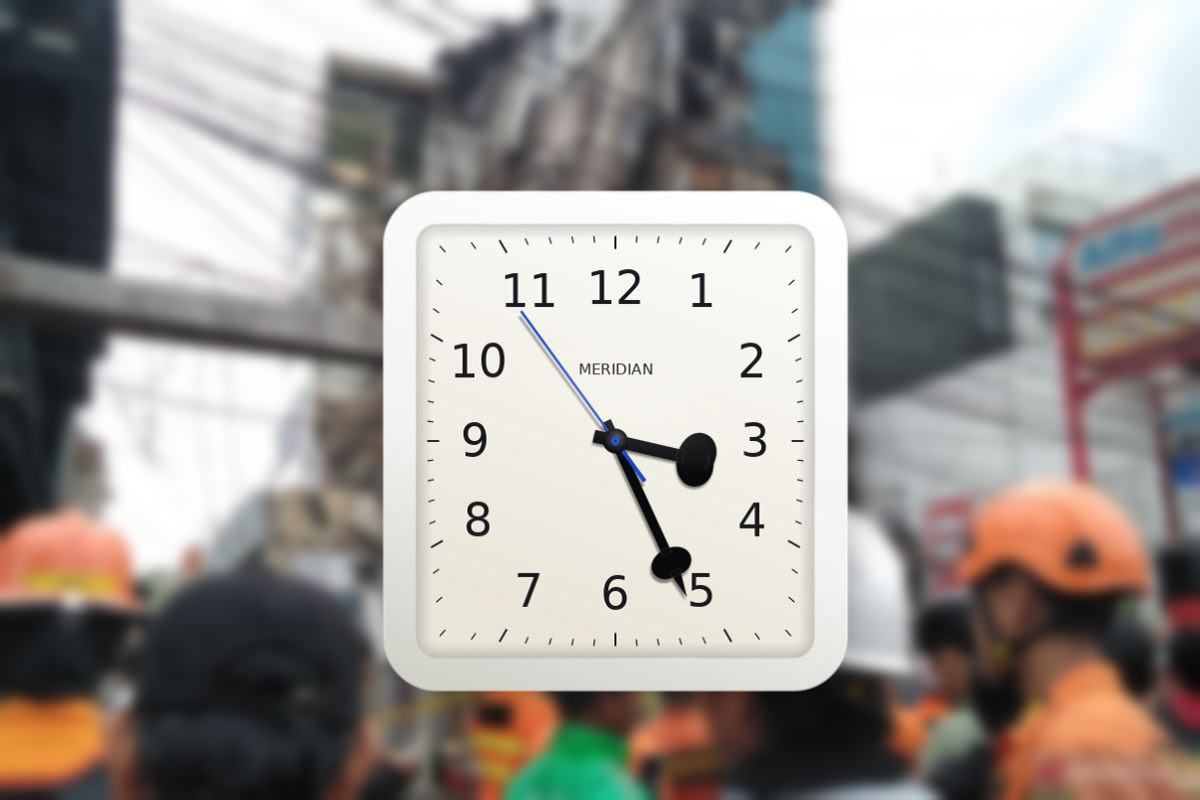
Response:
3.25.54
